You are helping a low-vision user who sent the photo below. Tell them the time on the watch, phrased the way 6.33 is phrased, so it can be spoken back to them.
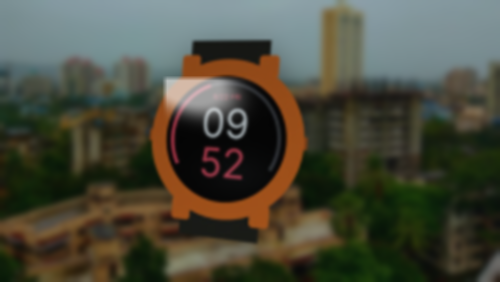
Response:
9.52
